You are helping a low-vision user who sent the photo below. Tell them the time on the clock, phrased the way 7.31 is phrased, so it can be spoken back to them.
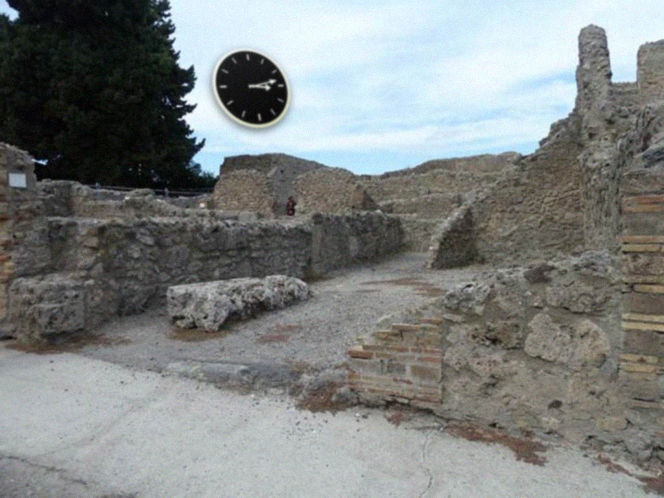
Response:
3.13
